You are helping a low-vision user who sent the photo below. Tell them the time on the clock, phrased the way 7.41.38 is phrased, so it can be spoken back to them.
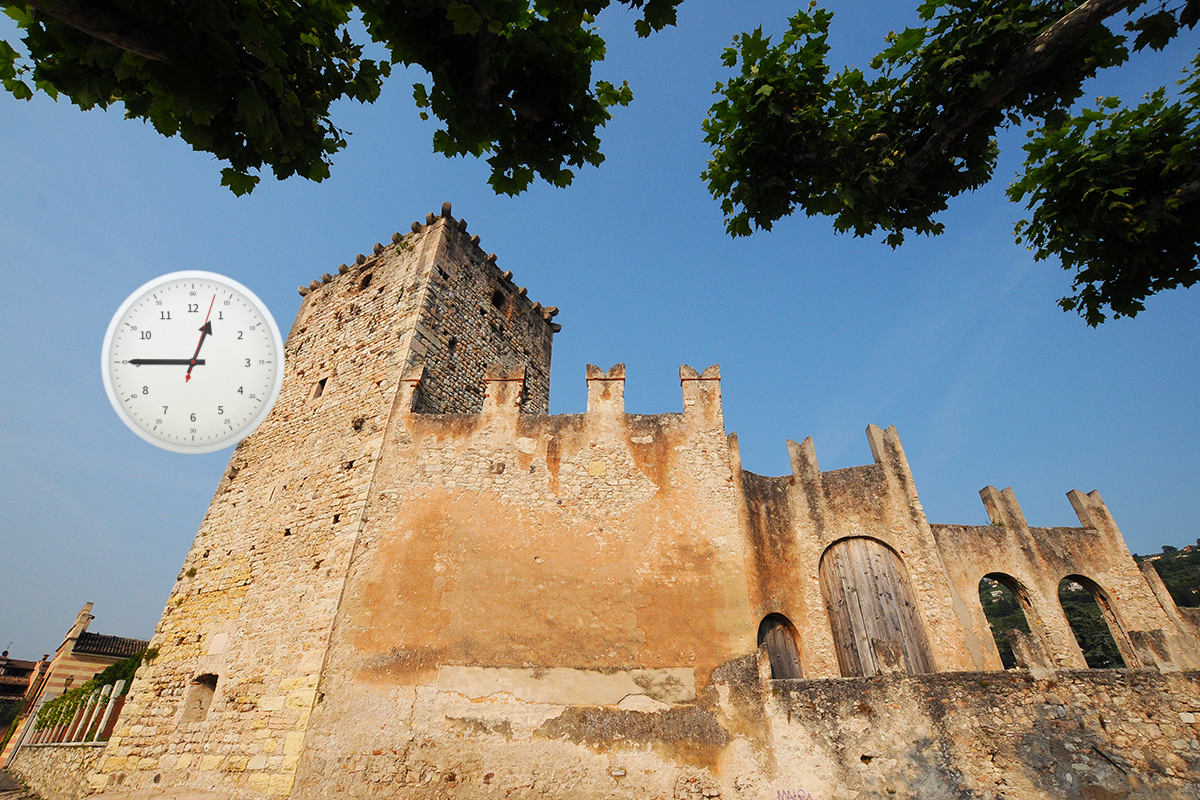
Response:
12.45.03
